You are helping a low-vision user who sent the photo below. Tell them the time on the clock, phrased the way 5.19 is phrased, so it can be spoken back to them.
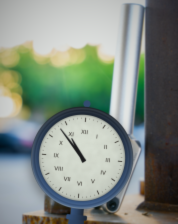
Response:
10.53
